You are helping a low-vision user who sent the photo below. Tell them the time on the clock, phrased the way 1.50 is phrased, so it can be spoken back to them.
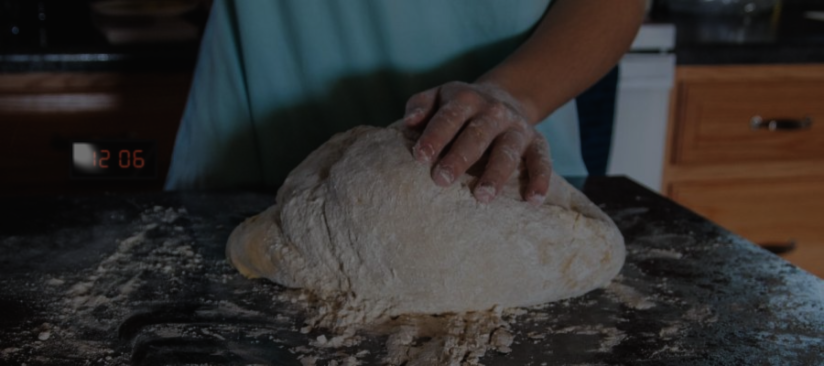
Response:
12.06
